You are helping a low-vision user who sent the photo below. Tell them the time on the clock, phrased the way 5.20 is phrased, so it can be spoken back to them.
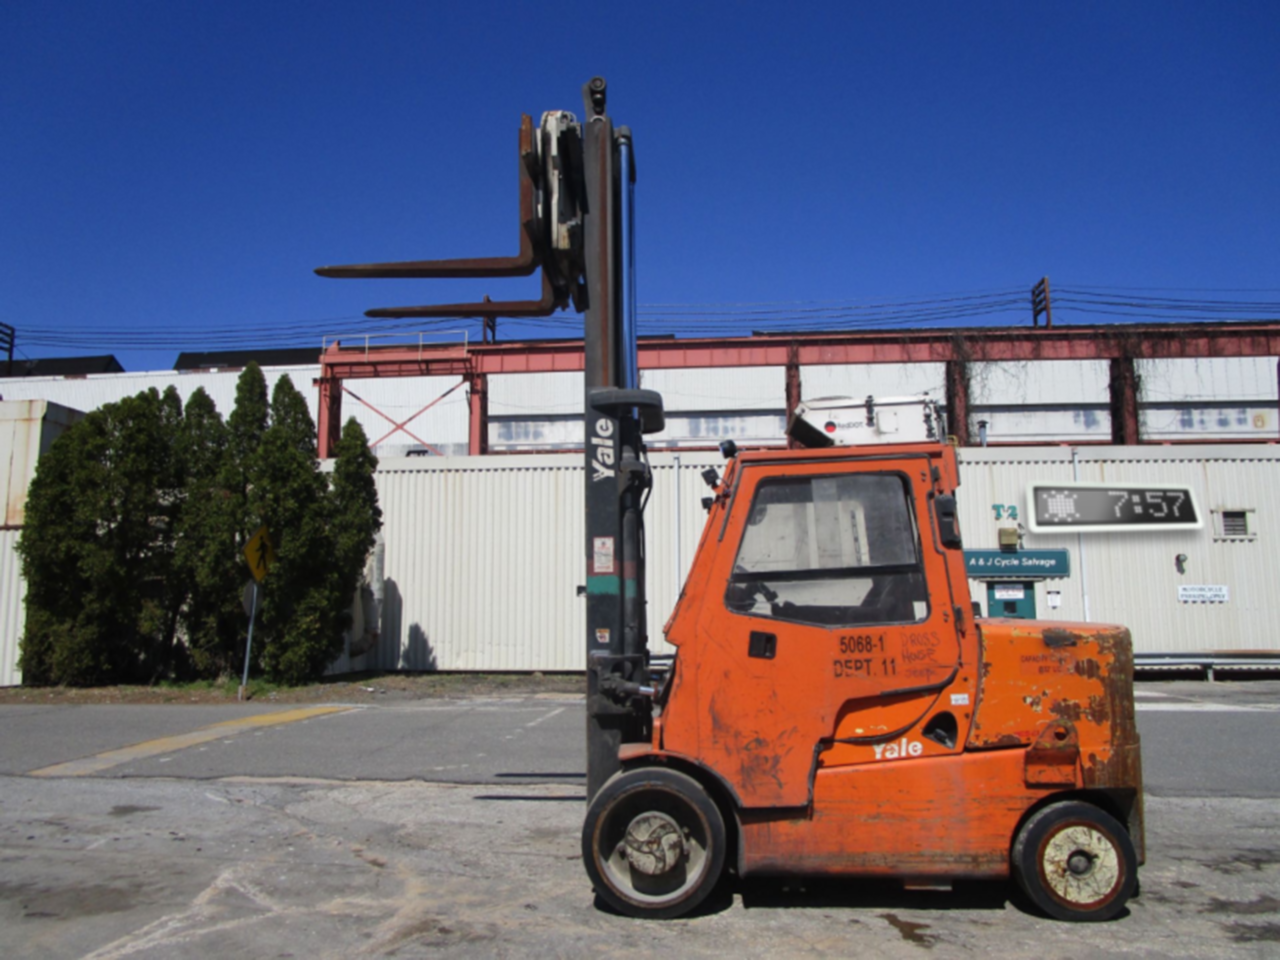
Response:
7.57
